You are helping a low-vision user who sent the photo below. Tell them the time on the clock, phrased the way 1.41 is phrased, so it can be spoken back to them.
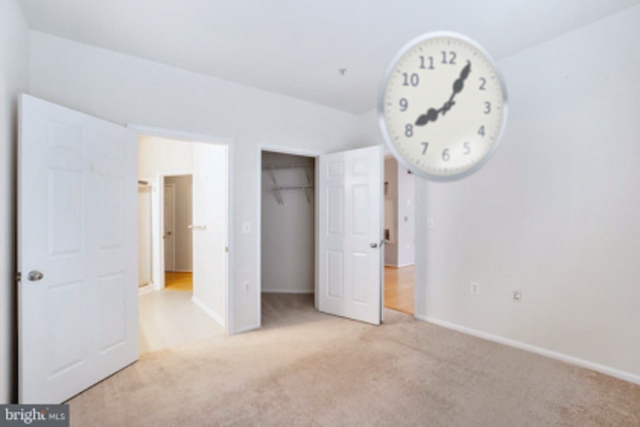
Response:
8.05
